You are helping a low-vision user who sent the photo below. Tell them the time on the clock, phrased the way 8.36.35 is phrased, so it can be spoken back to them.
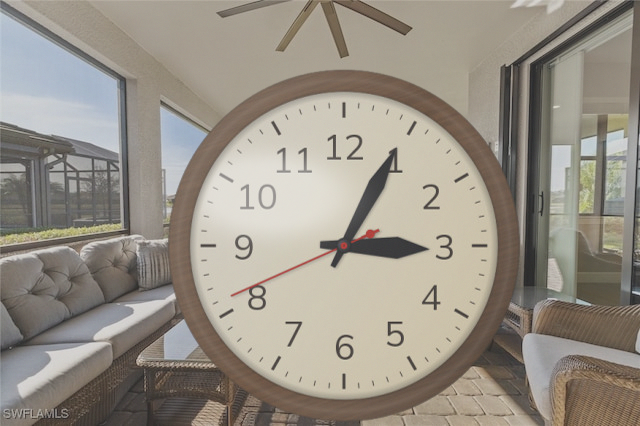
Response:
3.04.41
